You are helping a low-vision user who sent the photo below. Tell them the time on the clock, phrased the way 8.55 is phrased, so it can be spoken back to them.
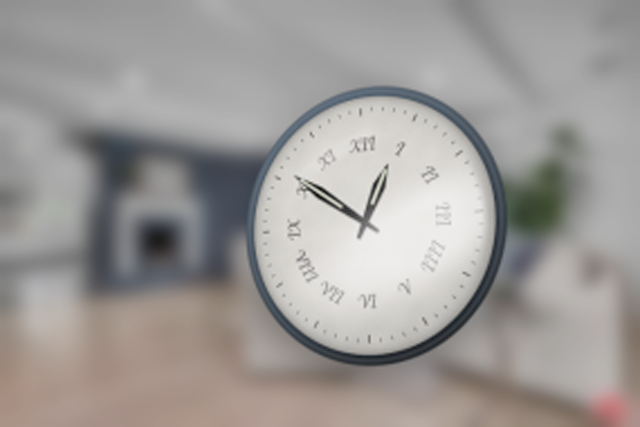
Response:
12.51
